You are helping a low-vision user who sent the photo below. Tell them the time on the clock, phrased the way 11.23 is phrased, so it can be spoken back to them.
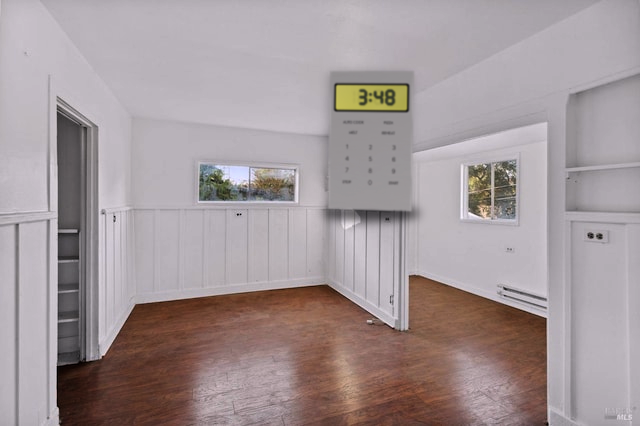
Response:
3.48
